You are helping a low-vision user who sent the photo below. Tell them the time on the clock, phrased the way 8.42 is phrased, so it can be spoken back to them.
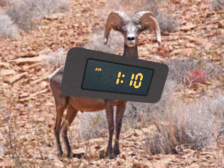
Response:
1.10
